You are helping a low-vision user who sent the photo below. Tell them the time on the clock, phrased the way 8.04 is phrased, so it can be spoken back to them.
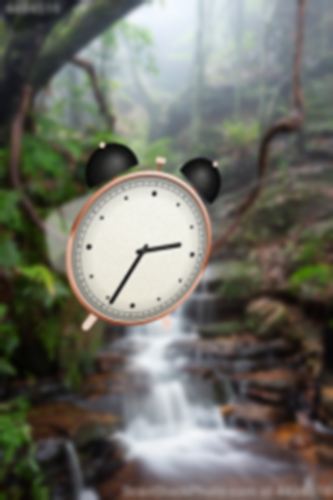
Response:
2.34
